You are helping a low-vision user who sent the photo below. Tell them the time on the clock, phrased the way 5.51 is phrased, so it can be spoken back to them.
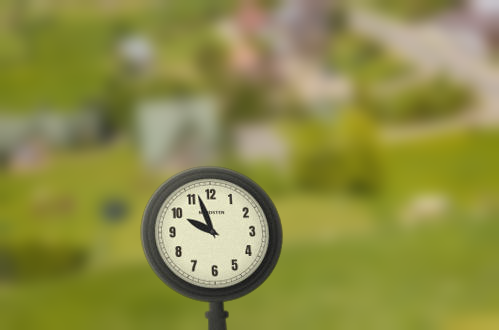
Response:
9.57
